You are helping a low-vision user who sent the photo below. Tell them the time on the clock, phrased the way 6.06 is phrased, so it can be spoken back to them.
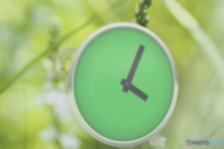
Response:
4.04
